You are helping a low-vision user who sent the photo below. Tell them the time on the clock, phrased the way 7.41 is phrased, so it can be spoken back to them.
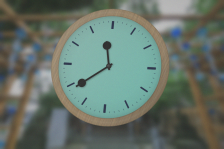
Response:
11.39
